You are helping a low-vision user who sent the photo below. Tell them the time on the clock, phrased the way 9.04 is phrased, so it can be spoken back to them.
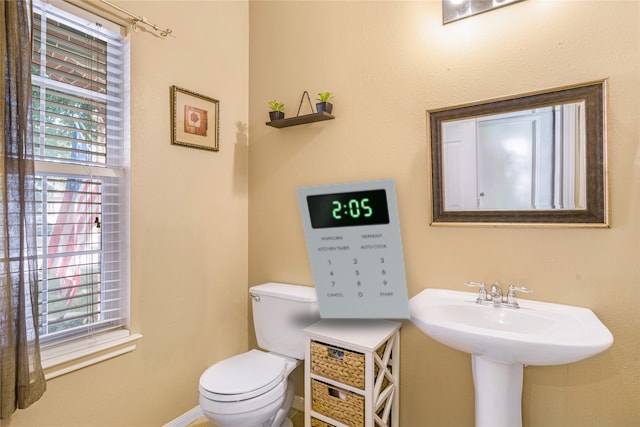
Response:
2.05
